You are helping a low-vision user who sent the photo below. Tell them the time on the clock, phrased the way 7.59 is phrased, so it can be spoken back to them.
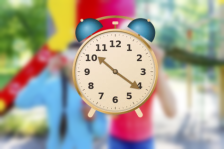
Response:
10.21
